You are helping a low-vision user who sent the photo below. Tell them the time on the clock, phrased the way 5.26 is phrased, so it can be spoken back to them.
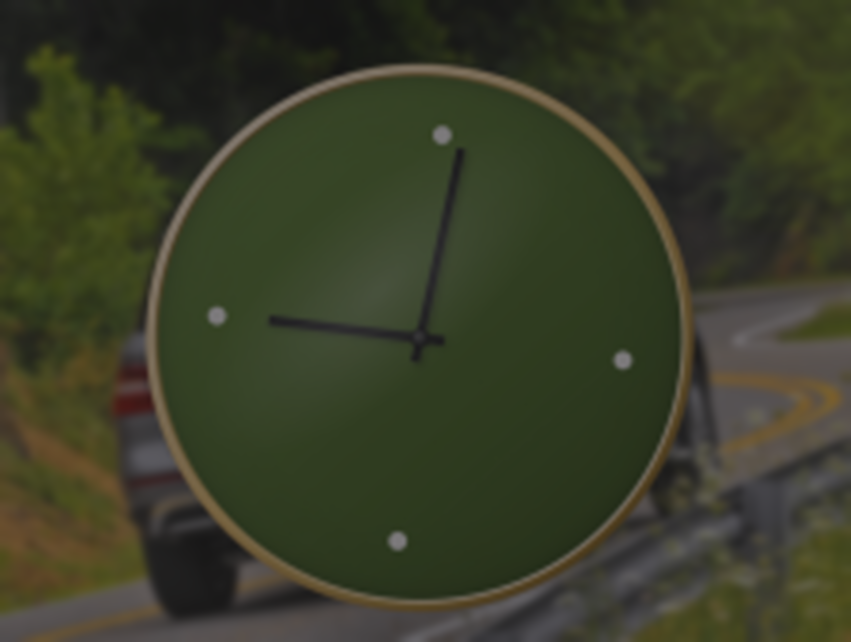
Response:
9.01
